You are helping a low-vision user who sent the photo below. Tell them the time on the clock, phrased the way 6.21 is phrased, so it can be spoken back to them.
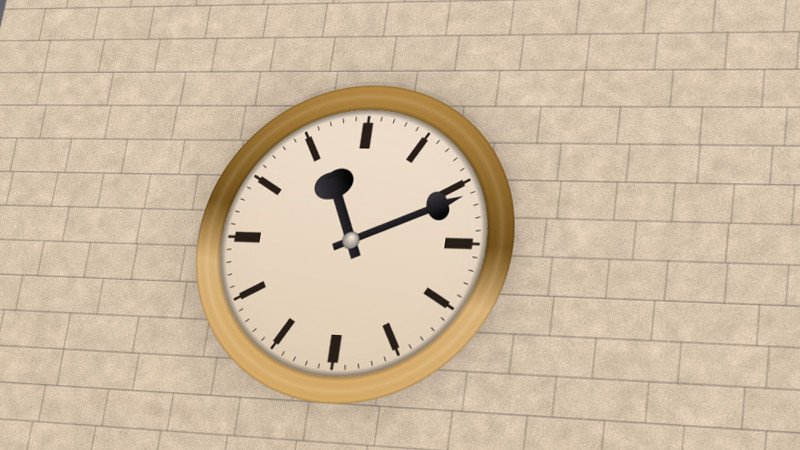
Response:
11.11
